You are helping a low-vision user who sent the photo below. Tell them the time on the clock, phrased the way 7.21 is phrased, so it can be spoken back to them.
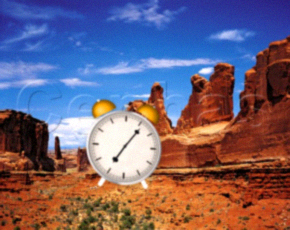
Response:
7.06
